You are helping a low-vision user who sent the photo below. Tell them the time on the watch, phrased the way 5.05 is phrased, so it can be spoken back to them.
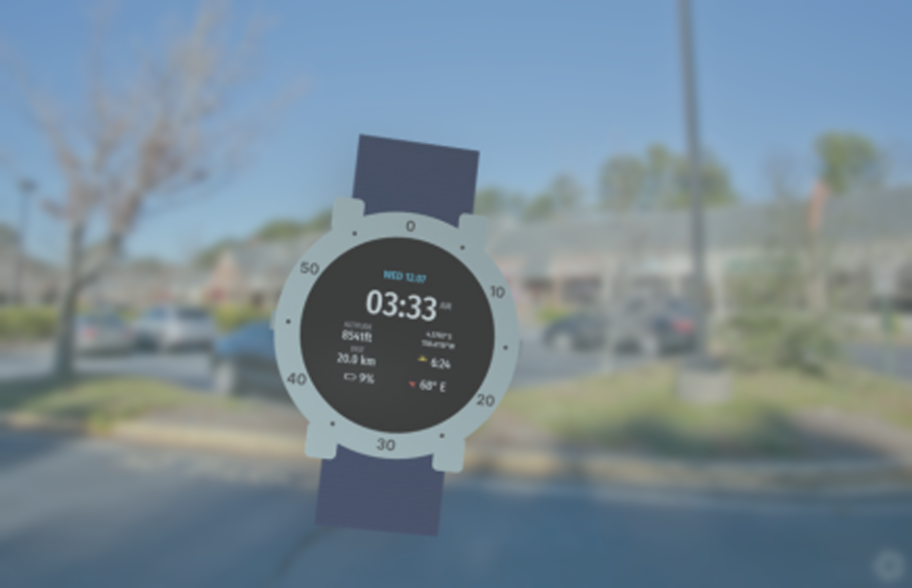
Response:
3.33
